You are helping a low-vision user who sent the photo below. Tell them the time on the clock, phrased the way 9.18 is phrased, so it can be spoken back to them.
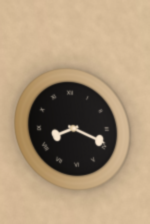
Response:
8.19
